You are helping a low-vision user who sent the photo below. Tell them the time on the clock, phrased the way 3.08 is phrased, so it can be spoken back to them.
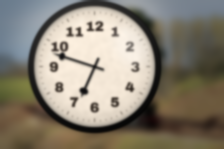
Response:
6.48
